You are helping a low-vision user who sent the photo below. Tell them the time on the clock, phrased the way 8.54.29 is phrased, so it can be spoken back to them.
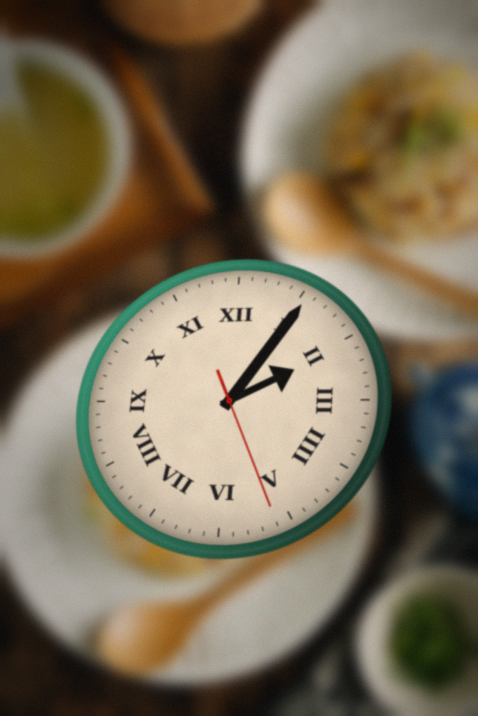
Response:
2.05.26
